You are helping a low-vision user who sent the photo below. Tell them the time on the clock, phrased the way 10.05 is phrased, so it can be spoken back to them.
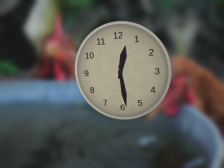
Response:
12.29
